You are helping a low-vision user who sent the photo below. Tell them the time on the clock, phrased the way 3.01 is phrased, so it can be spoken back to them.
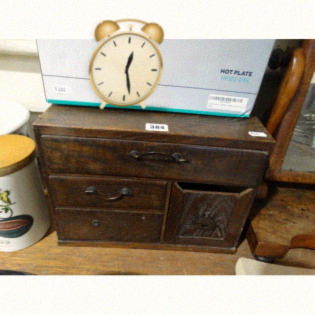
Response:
12.28
